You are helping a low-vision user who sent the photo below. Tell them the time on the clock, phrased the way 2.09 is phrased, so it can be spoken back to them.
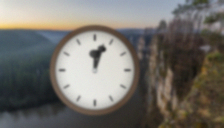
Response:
12.03
